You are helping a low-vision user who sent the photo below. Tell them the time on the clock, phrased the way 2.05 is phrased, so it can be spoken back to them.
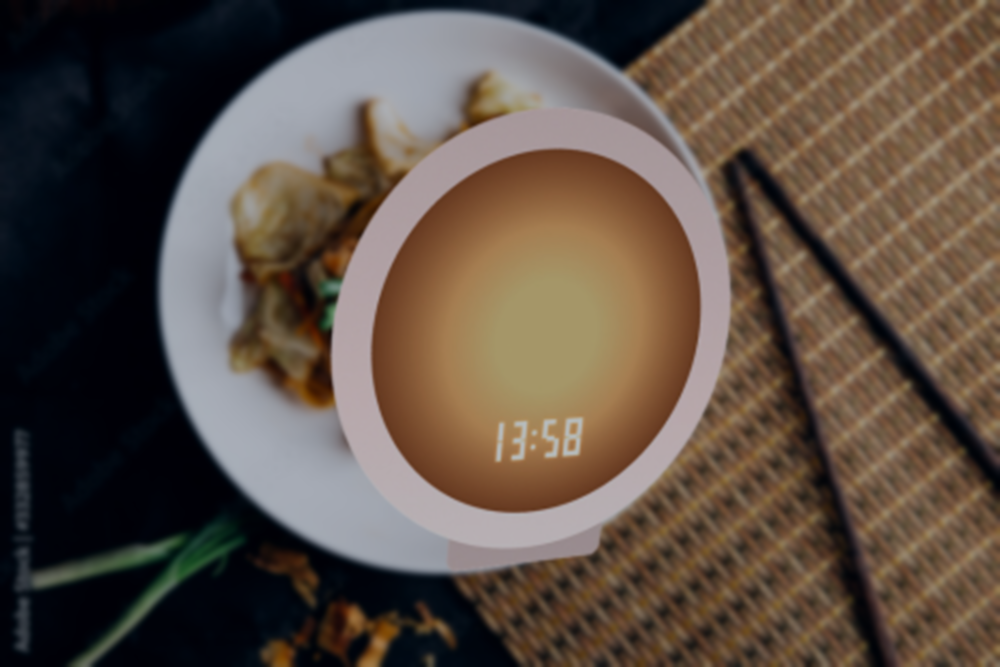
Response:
13.58
